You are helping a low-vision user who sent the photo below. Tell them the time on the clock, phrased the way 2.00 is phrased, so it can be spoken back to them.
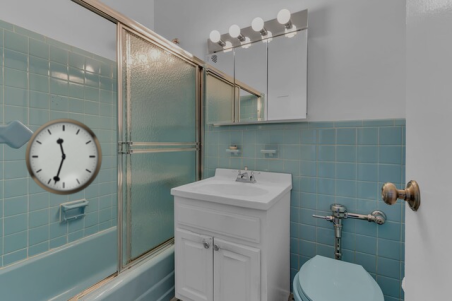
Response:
11.33
